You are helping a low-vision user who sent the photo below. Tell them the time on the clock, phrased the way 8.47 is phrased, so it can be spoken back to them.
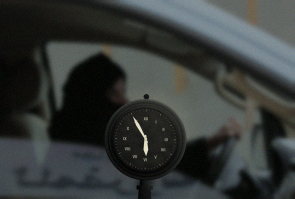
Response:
5.55
